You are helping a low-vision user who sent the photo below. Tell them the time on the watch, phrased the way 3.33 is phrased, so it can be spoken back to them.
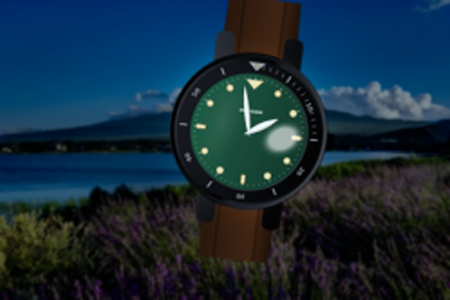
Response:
1.58
